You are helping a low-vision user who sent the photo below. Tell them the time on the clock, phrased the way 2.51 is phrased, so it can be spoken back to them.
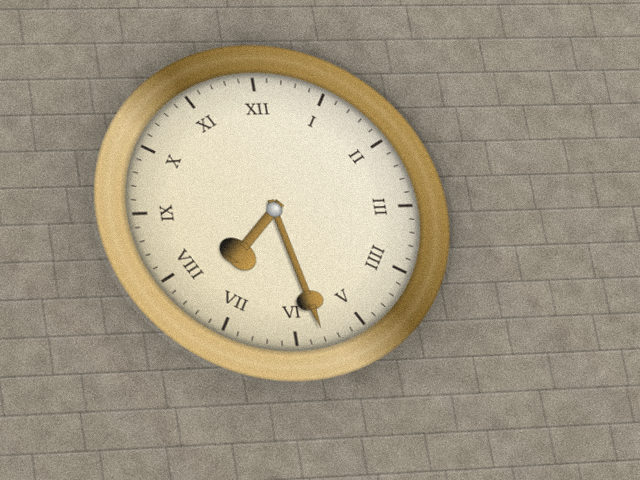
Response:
7.28
